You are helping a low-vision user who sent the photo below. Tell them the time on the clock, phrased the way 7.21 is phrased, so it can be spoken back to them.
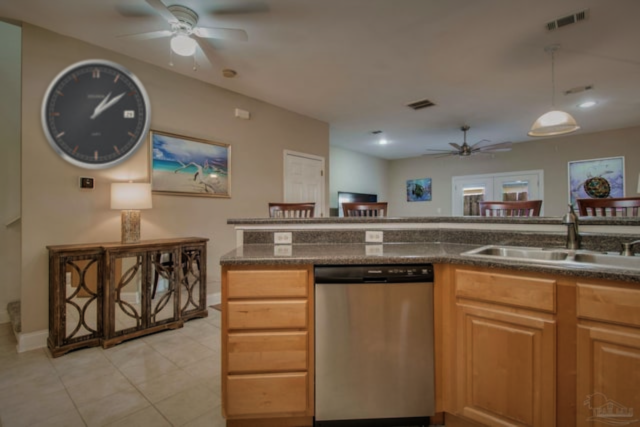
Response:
1.09
